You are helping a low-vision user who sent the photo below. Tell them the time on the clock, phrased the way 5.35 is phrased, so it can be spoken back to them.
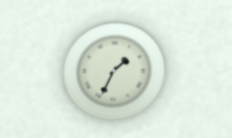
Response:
1.34
